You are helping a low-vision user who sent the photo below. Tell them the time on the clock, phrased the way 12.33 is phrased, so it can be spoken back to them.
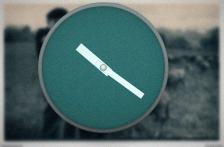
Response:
10.21
